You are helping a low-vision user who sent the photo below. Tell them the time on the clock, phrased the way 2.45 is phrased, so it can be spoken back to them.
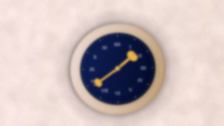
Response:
1.39
